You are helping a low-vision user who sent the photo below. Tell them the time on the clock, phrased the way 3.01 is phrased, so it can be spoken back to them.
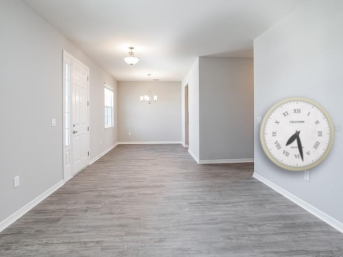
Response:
7.28
